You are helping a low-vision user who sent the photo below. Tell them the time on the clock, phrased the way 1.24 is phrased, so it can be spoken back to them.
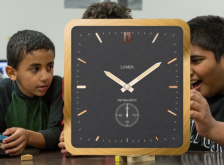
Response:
10.09
